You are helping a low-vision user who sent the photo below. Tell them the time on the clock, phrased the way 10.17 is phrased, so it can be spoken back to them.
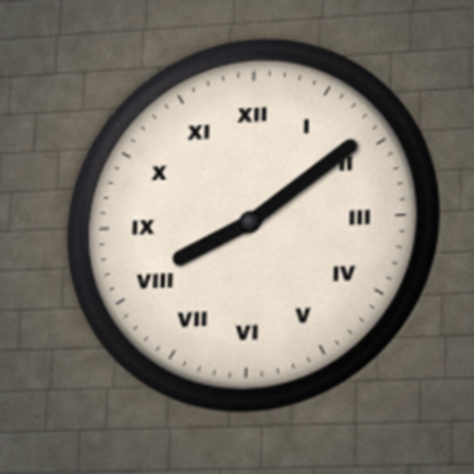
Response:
8.09
